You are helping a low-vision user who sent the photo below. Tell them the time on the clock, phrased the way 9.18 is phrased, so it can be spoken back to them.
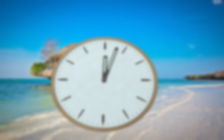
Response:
12.03
